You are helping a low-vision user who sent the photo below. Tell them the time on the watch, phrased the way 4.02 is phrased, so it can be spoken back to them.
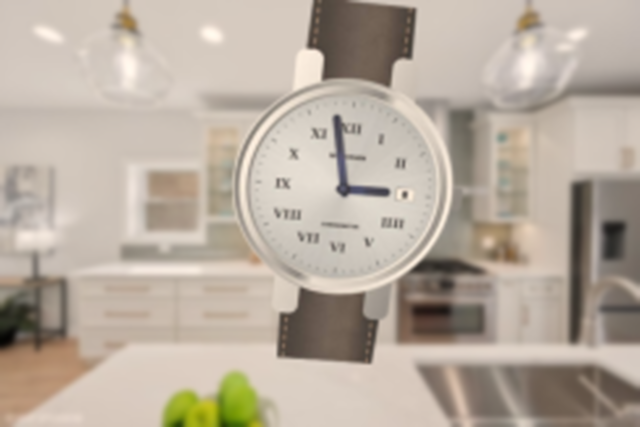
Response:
2.58
